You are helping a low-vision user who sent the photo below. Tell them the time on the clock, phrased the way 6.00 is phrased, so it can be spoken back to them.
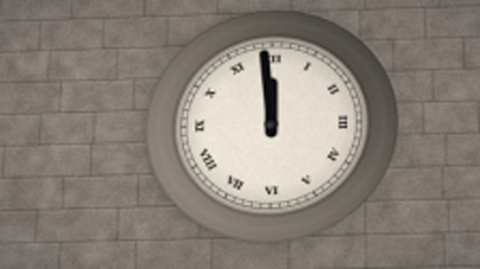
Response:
11.59
